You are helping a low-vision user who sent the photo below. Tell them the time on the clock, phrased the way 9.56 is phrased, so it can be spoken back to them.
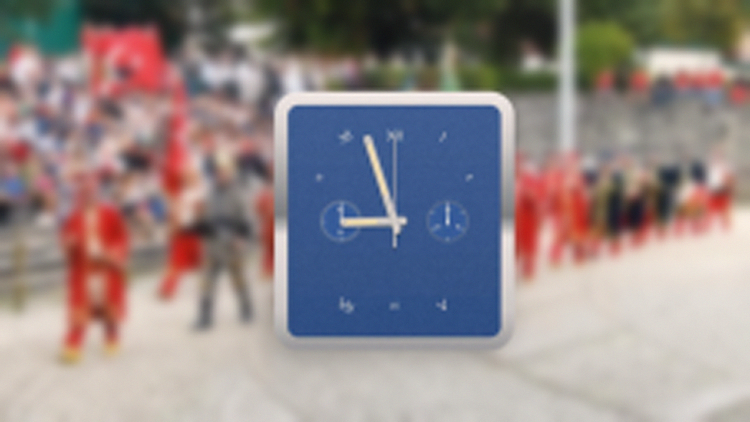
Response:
8.57
